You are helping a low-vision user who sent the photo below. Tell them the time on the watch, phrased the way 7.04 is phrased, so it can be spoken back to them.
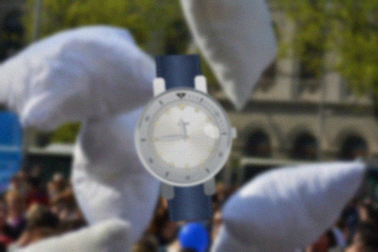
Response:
11.45
